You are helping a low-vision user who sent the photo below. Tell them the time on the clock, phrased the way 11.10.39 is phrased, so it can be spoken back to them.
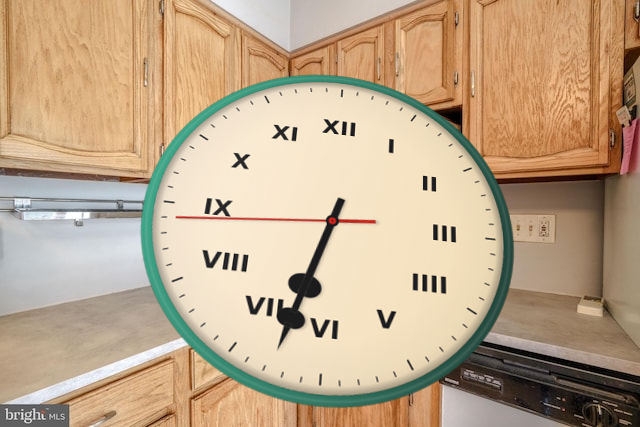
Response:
6.32.44
